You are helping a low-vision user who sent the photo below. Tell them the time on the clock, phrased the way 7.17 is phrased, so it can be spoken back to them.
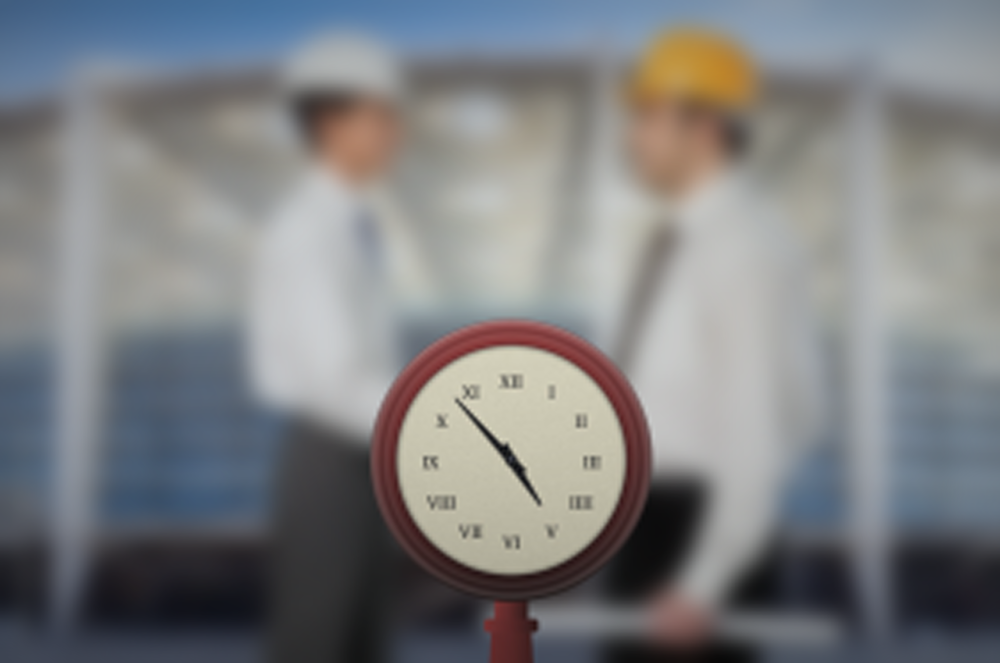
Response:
4.53
